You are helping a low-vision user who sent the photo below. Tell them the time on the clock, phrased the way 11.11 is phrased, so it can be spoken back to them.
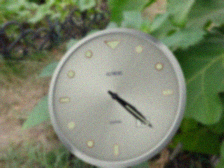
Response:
4.22
